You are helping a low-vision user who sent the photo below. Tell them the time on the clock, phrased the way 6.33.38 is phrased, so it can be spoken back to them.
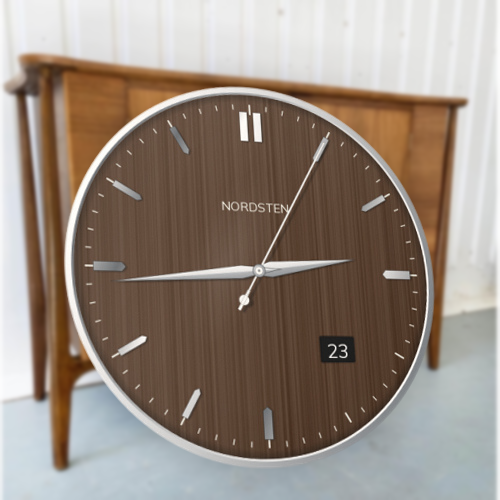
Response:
2.44.05
